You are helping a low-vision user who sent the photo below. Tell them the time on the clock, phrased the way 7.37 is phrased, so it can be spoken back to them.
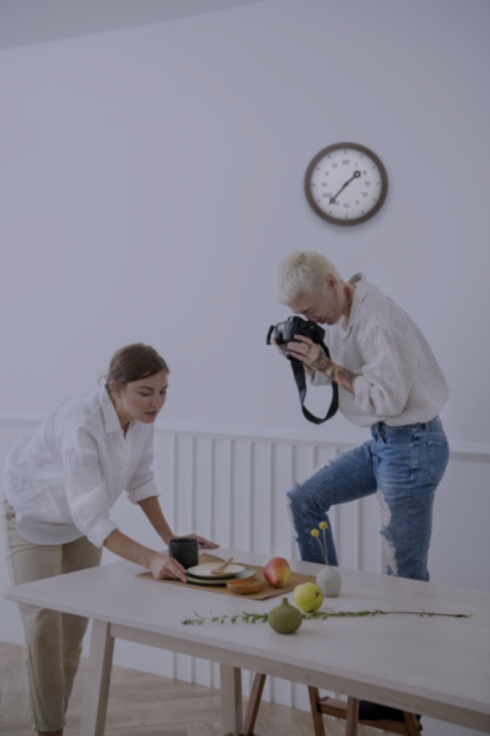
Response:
1.37
